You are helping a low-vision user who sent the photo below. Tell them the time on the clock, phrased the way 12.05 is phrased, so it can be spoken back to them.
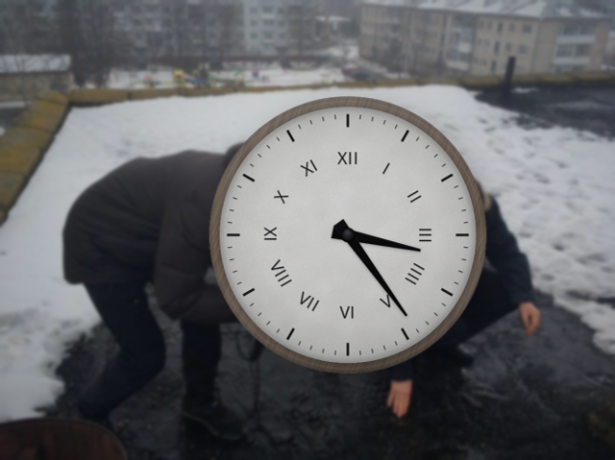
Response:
3.24
